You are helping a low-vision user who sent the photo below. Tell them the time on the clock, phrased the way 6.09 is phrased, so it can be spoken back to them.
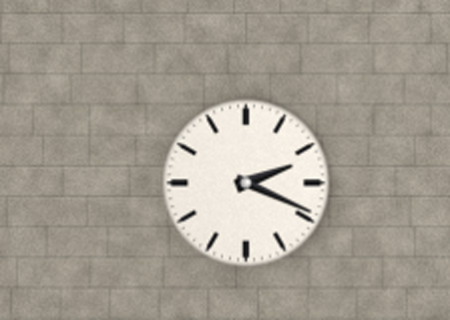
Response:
2.19
